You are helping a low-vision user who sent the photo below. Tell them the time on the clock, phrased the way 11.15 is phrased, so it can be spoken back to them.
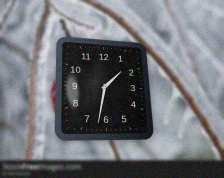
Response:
1.32
